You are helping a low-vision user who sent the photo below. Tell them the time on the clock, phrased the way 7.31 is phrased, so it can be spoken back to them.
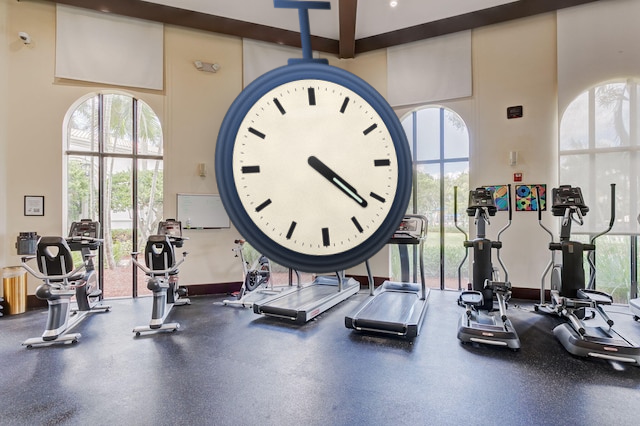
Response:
4.22
